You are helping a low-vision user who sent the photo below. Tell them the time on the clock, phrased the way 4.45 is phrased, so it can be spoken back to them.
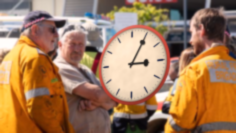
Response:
3.05
